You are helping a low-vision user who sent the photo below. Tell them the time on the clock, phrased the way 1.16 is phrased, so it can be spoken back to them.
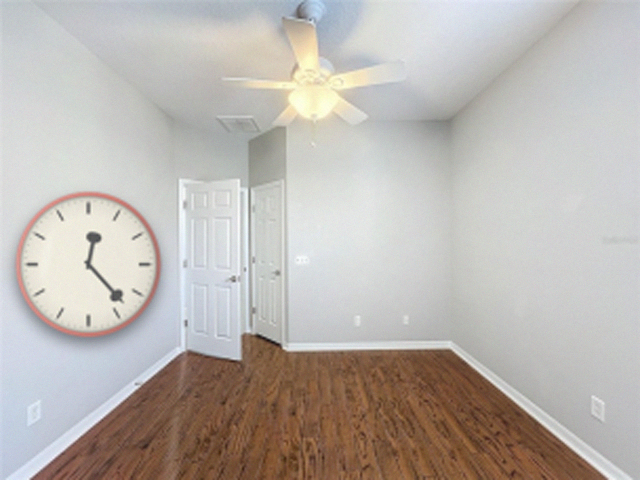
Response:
12.23
